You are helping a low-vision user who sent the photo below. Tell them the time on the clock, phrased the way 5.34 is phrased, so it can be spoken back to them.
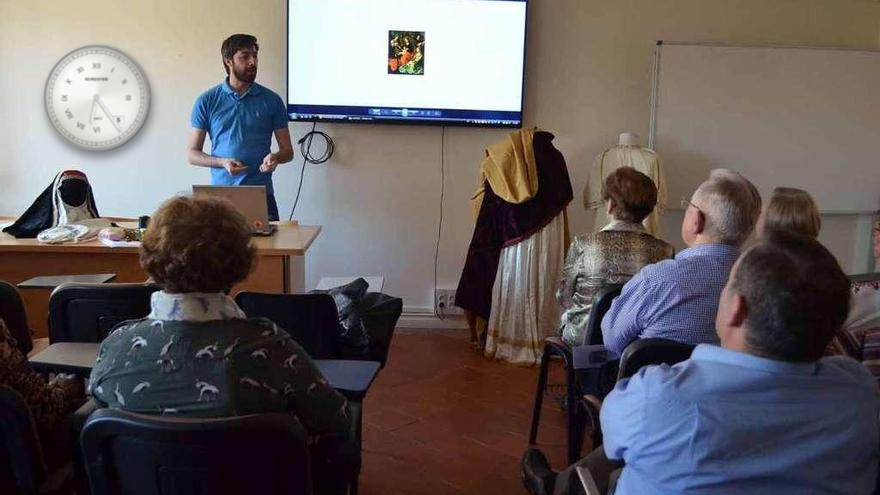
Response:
6.24
